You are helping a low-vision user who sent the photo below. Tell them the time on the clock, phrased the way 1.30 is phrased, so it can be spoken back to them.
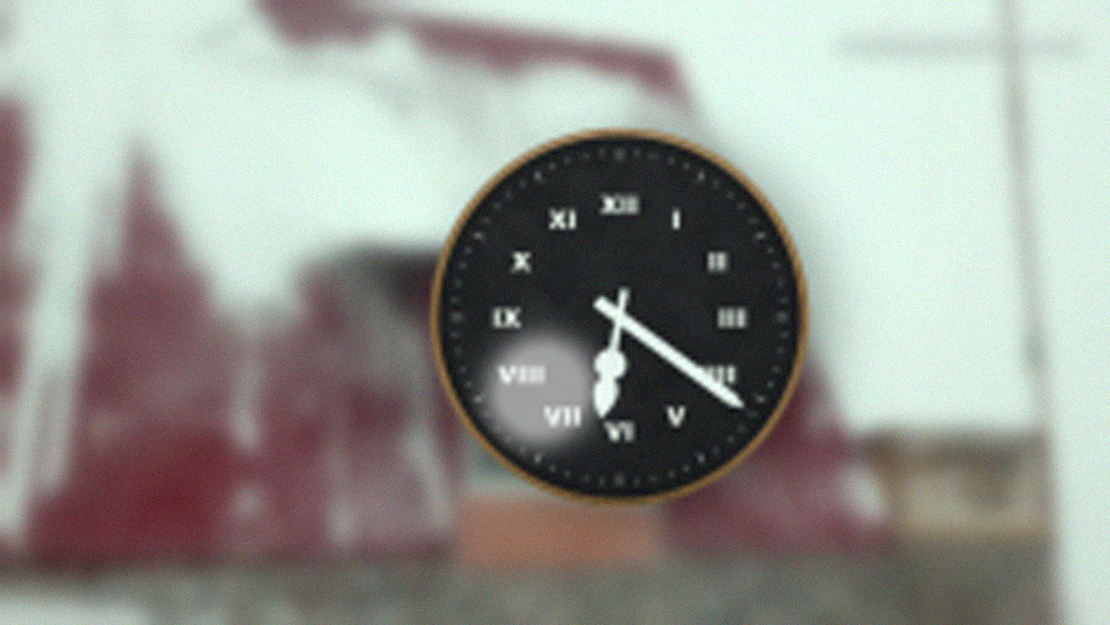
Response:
6.21
